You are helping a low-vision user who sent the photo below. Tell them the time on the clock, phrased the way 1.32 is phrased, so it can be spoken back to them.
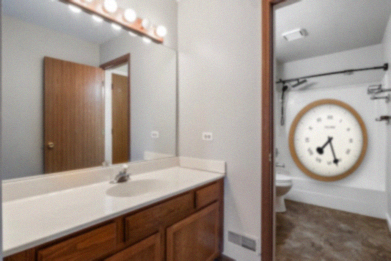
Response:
7.27
